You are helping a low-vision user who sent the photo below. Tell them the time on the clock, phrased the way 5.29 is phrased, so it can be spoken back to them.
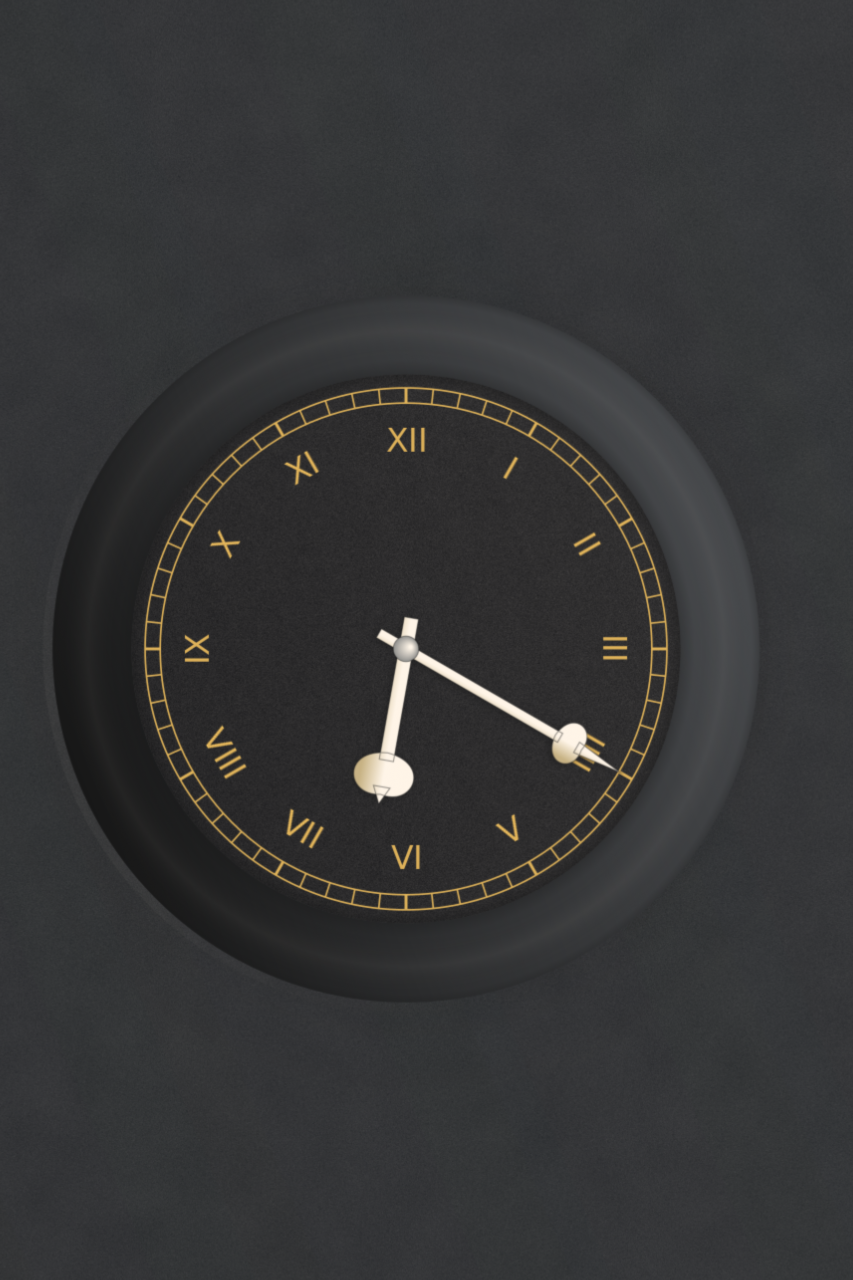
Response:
6.20
